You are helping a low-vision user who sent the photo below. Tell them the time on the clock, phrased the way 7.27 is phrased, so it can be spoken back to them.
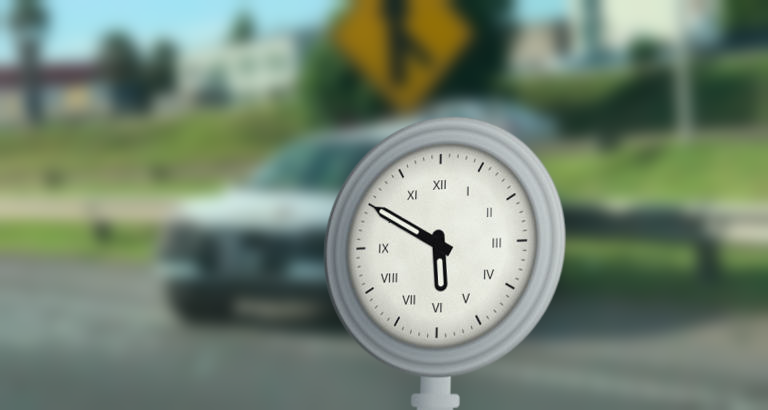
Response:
5.50
